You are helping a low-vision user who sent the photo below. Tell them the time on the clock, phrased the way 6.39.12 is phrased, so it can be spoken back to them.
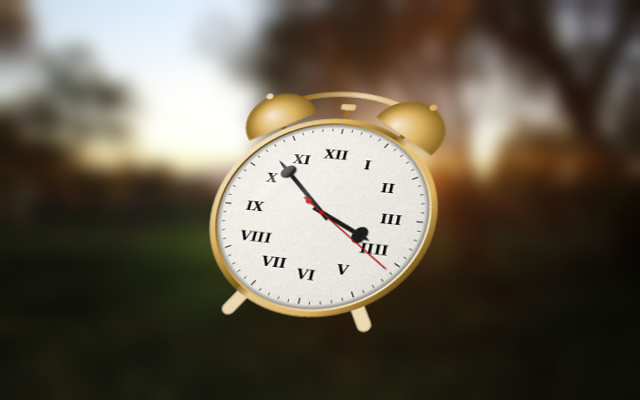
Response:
3.52.21
